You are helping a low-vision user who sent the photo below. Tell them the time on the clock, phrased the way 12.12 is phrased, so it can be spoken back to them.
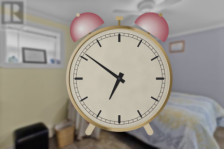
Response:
6.51
